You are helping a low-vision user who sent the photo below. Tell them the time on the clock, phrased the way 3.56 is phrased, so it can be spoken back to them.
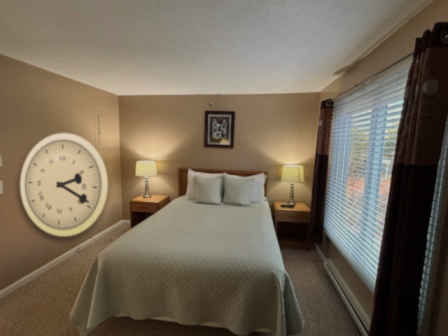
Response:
2.19
